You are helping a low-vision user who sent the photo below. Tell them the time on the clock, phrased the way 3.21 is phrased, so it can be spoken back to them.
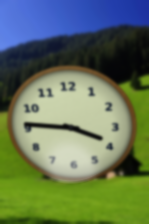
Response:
3.46
